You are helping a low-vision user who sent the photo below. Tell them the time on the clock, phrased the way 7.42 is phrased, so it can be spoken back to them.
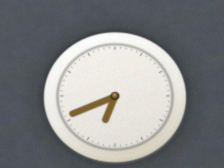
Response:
6.41
